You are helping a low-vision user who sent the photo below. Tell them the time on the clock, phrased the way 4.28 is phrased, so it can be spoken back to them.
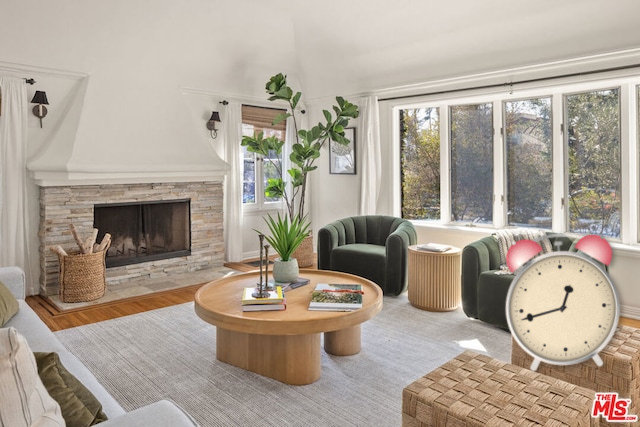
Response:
12.43
